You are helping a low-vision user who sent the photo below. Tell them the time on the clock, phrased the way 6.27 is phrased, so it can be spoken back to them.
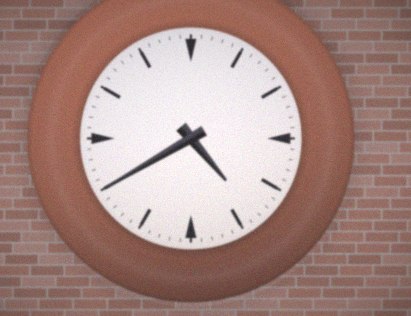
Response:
4.40
